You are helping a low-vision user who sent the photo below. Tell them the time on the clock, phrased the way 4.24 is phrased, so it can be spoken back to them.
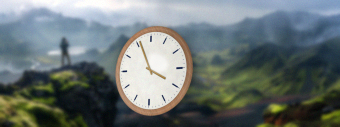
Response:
3.56
